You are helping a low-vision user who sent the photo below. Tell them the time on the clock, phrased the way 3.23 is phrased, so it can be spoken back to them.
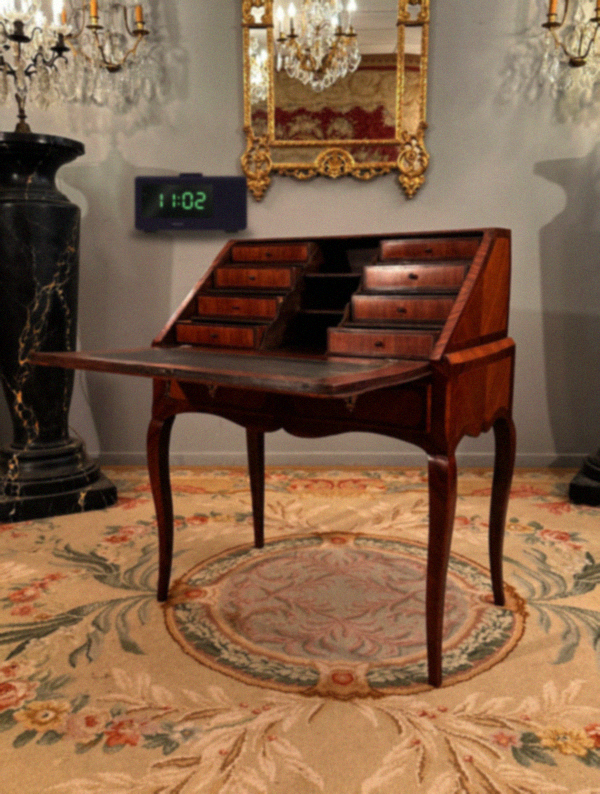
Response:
11.02
